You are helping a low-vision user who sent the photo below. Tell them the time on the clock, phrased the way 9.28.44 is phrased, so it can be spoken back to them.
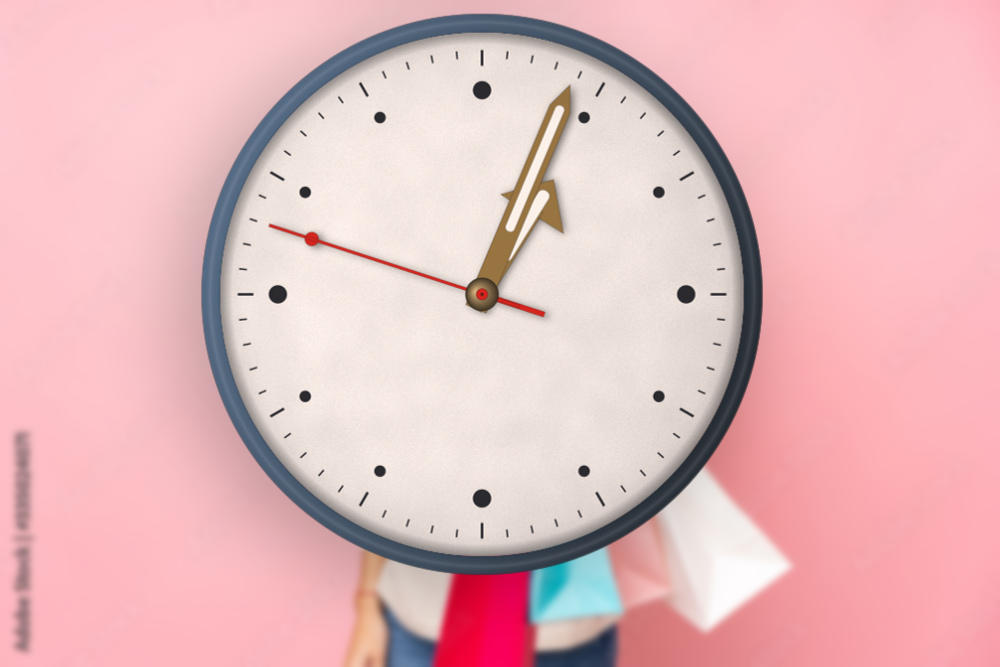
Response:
1.03.48
